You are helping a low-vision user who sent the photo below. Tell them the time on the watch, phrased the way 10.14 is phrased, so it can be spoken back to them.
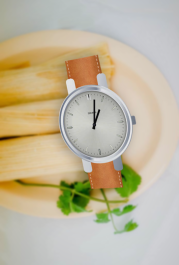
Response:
1.02
